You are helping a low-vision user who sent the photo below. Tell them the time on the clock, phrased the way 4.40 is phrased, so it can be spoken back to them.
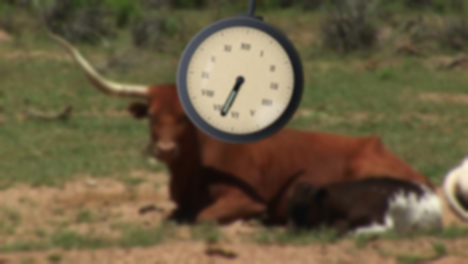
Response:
6.33
